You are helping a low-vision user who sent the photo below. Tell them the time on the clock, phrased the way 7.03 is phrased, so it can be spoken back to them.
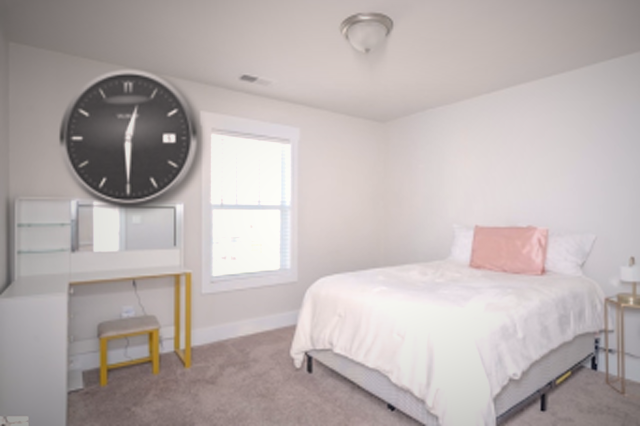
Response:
12.30
